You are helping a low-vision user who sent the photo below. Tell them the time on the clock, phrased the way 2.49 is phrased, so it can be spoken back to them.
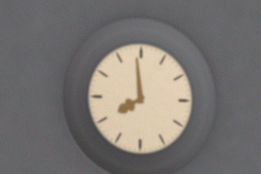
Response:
7.59
